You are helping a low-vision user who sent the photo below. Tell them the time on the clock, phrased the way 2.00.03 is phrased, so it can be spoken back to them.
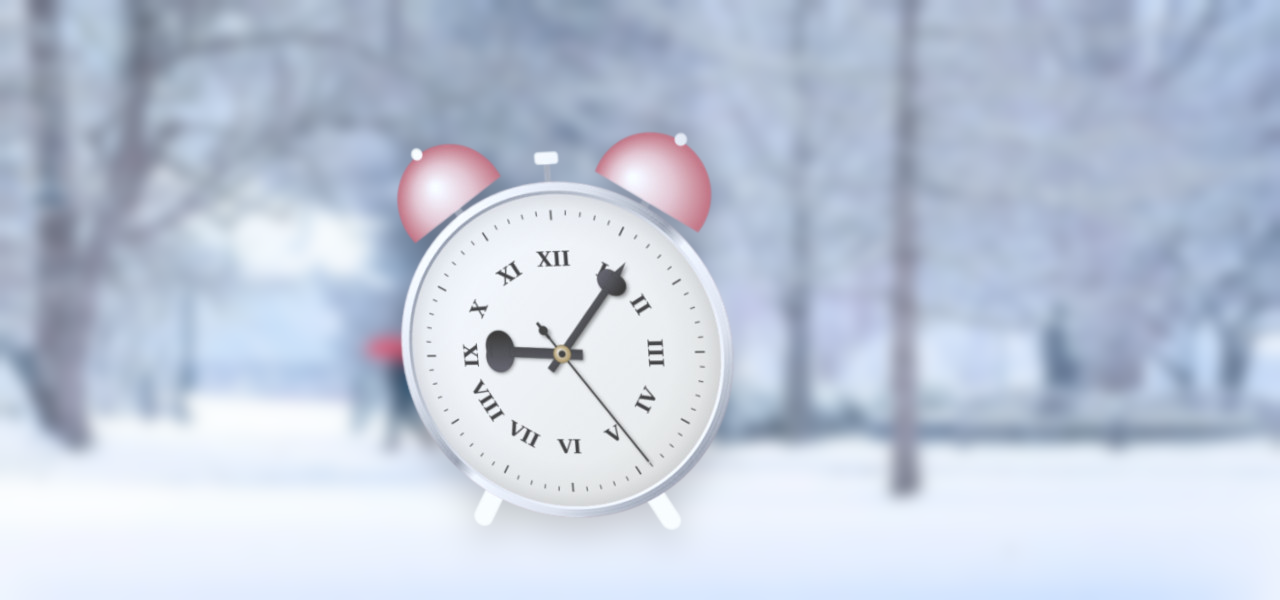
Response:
9.06.24
